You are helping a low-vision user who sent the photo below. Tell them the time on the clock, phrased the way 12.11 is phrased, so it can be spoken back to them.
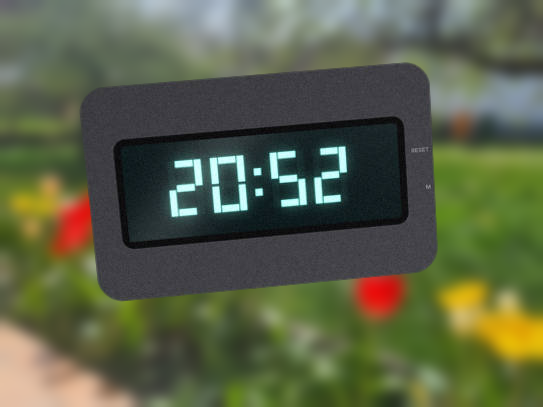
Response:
20.52
